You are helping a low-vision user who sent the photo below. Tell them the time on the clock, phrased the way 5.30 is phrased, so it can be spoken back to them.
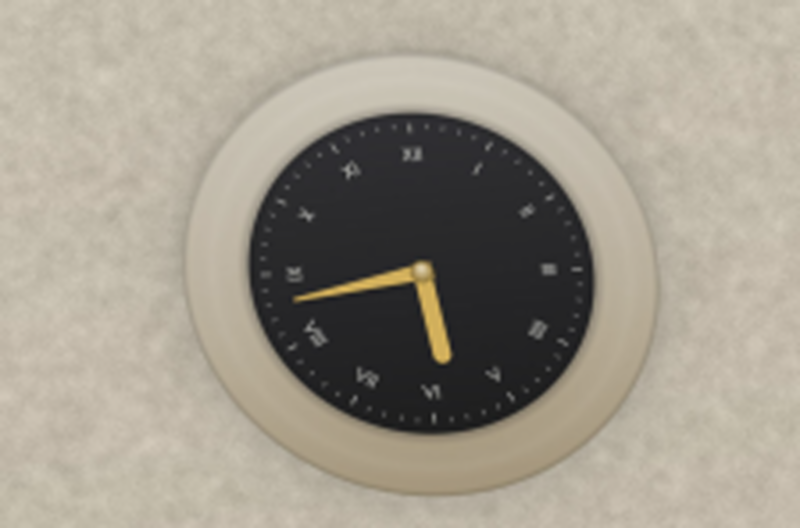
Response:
5.43
